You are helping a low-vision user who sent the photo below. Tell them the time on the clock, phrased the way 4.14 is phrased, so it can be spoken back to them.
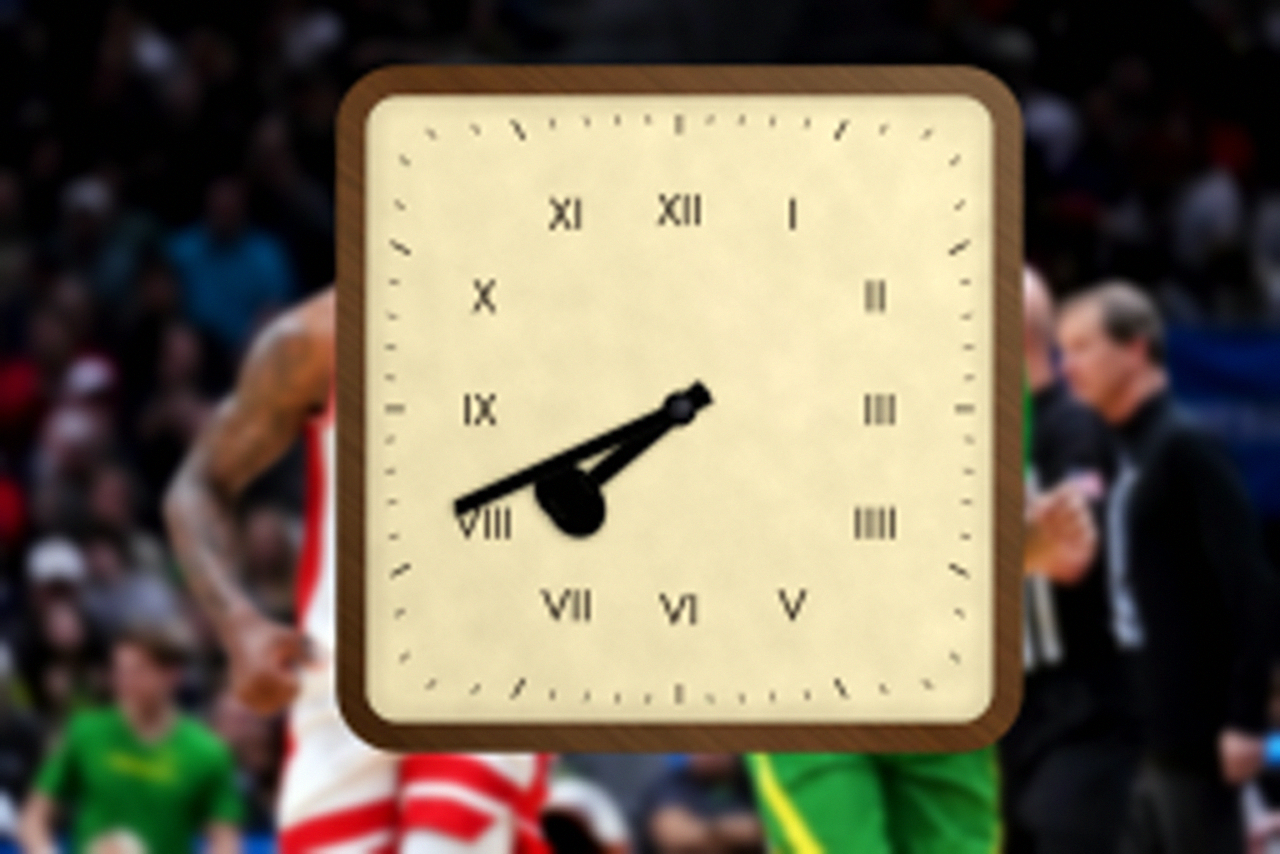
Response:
7.41
